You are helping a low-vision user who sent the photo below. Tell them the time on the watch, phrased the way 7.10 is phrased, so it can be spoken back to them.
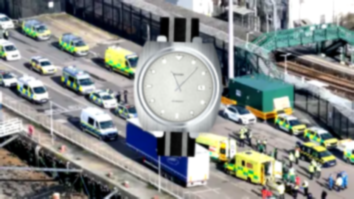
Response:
11.07
